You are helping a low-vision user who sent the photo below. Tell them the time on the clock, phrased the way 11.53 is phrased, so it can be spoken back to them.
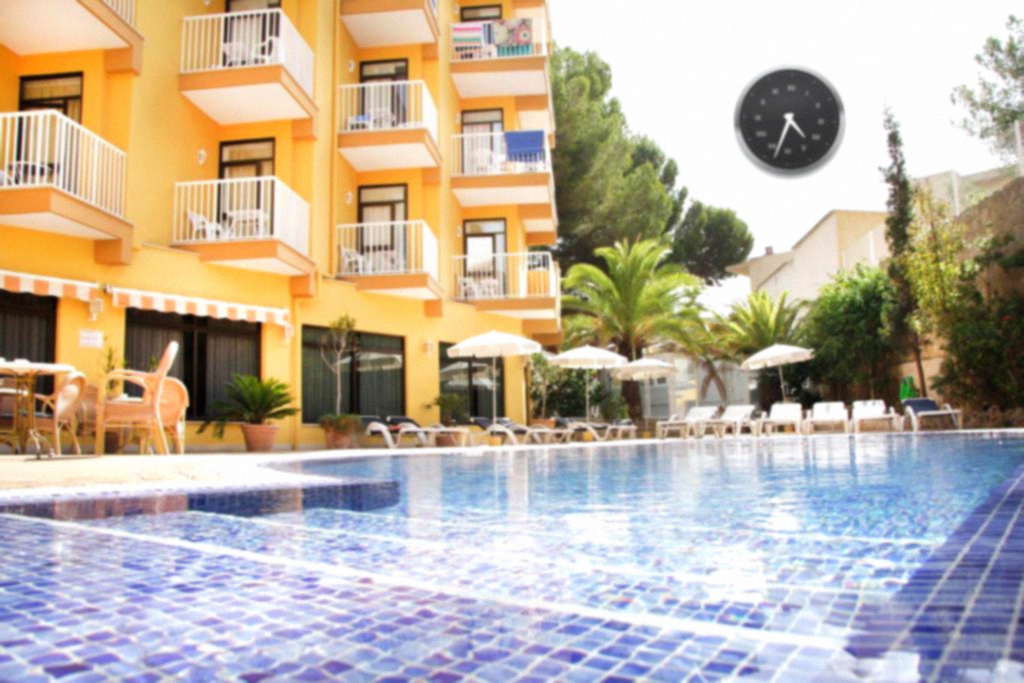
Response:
4.33
